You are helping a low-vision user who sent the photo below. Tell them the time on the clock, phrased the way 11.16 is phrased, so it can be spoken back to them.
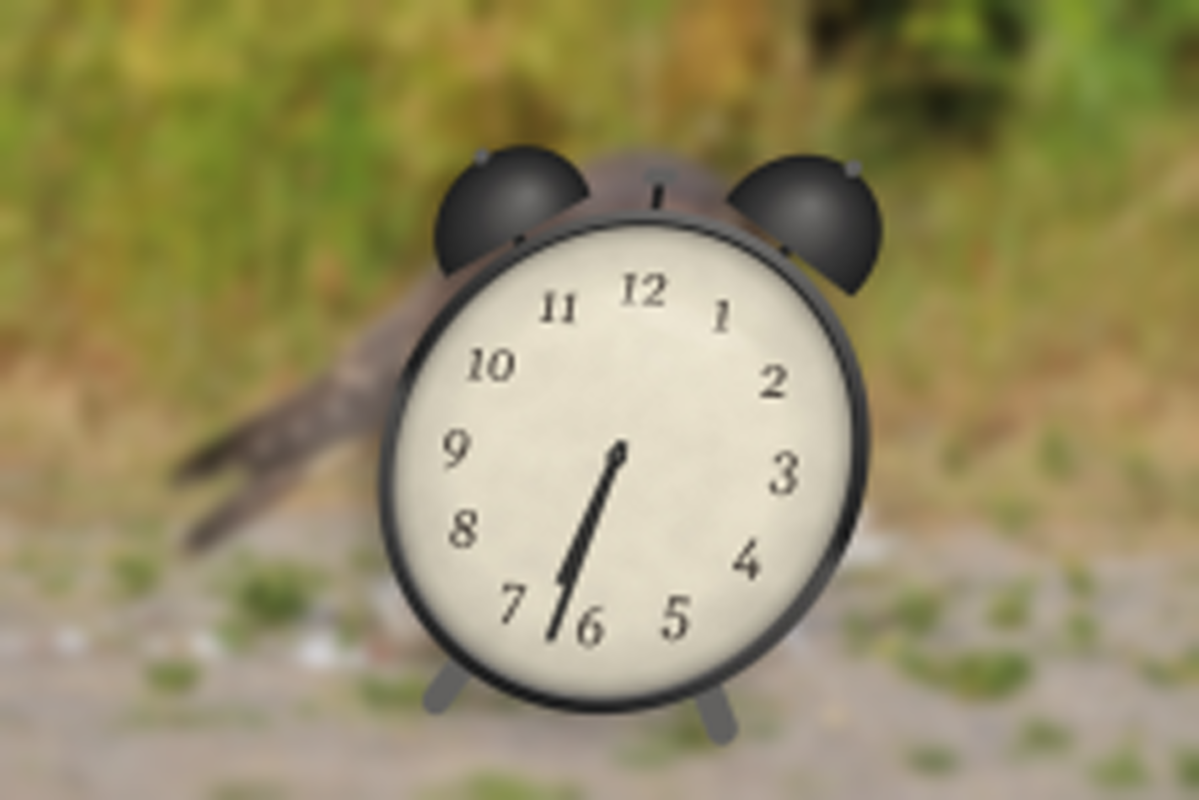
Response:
6.32
